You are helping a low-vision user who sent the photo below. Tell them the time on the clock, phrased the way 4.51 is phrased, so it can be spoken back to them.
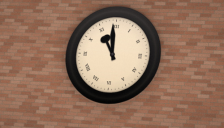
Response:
10.59
